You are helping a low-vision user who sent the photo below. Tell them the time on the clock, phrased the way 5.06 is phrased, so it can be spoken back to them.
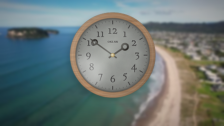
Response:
1.51
